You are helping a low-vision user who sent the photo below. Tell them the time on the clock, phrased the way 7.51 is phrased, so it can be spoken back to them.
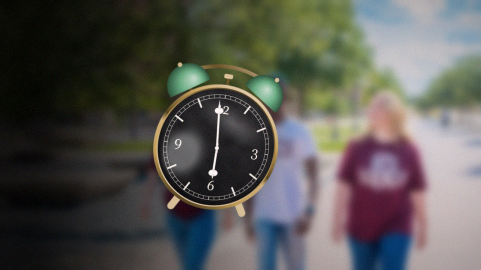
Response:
5.59
